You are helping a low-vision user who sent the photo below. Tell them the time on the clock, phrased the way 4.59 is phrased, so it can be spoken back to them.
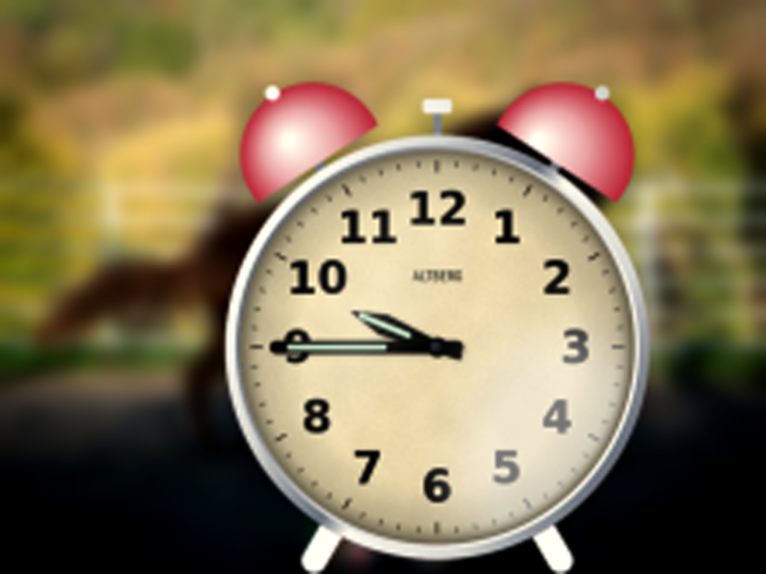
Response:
9.45
